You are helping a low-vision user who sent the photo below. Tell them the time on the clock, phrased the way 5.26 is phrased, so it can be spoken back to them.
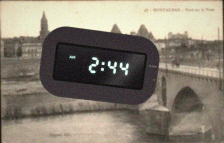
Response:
2.44
